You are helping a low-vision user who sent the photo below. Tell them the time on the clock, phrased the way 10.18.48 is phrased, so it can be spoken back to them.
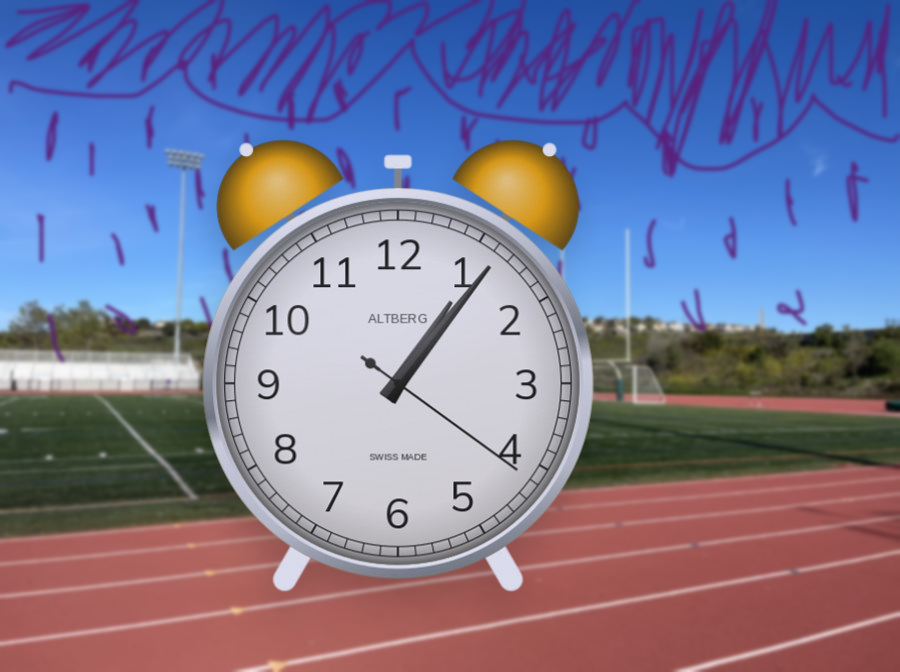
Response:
1.06.21
